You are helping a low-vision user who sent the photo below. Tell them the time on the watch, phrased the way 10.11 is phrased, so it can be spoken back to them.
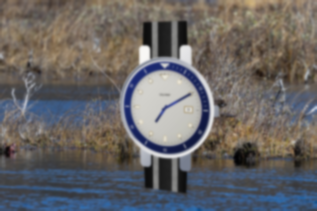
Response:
7.10
